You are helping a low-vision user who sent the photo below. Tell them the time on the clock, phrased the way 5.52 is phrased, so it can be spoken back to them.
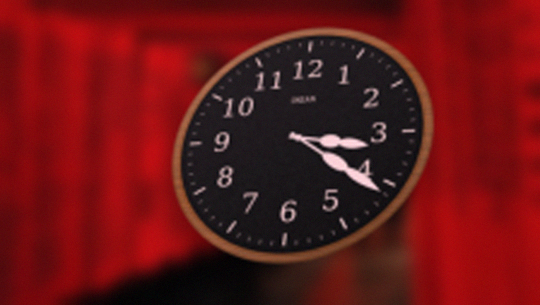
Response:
3.21
